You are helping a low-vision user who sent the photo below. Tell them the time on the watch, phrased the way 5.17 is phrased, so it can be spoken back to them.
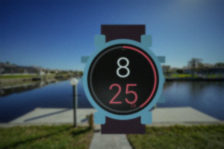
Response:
8.25
